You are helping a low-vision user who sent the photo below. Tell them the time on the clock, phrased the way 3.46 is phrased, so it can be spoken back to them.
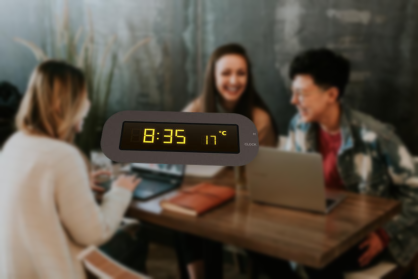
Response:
8.35
